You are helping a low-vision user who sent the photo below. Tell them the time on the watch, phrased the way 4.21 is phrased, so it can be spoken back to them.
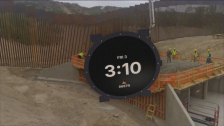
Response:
3.10
